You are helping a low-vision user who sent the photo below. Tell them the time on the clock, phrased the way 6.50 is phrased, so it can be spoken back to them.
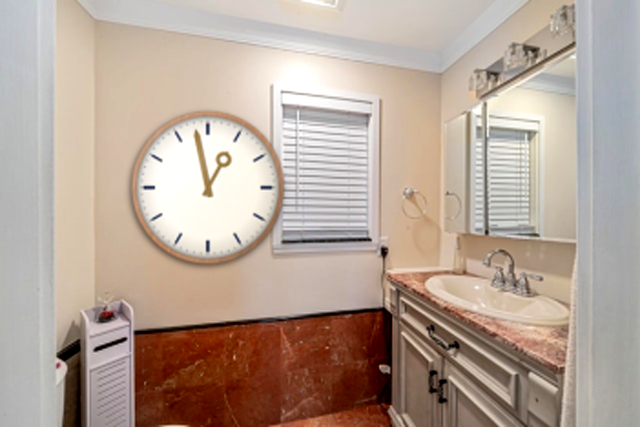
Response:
12.58
